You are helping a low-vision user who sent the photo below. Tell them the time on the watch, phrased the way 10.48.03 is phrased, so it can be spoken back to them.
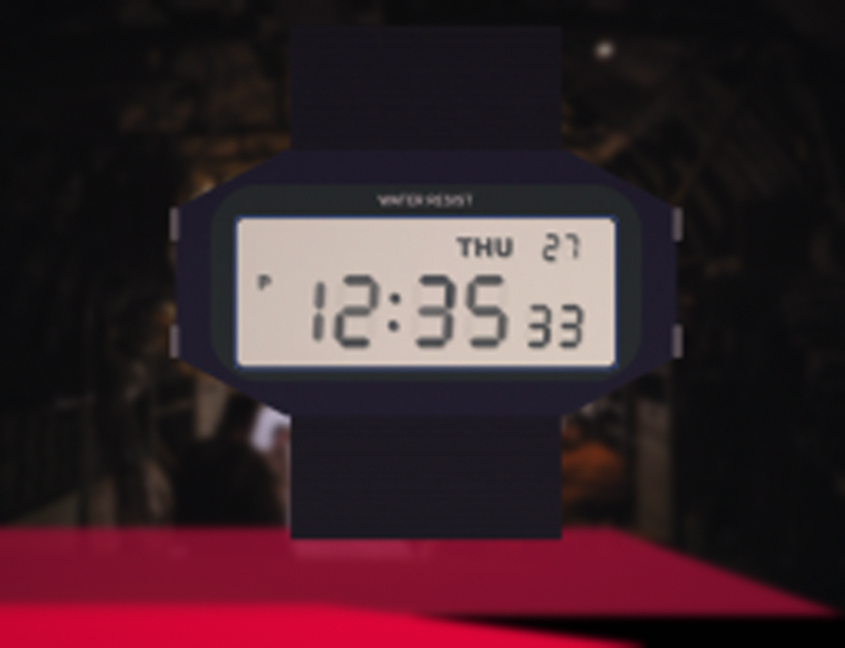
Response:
12.35.33
